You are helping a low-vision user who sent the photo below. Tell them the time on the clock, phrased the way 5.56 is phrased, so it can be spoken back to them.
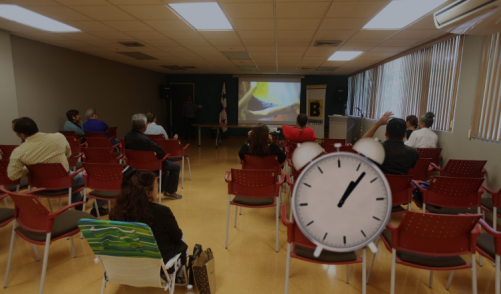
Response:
1.07
